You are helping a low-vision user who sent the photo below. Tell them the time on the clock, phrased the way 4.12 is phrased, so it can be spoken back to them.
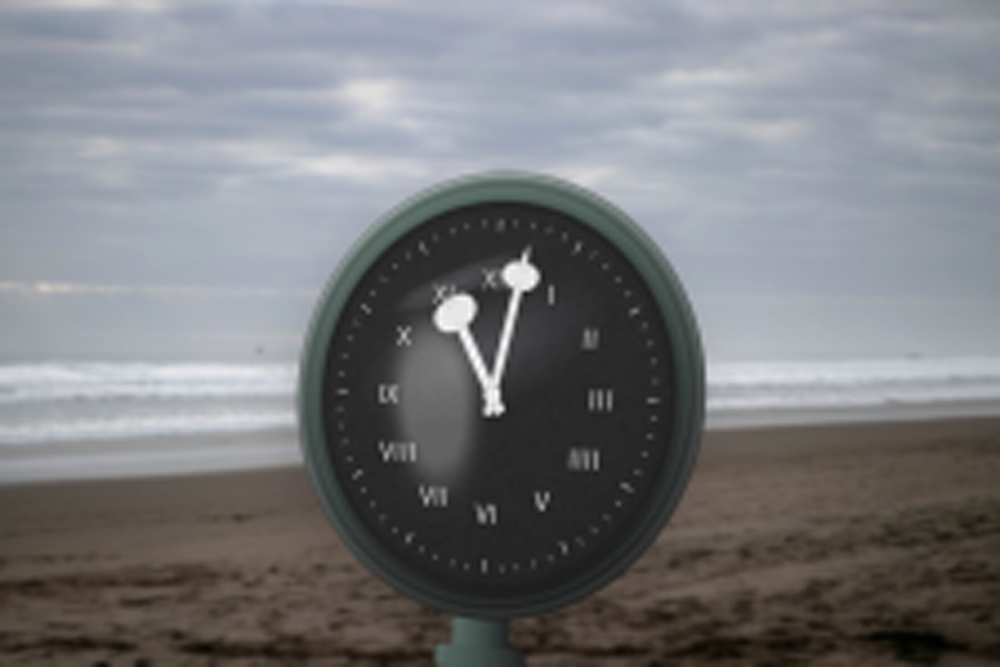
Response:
11.02
